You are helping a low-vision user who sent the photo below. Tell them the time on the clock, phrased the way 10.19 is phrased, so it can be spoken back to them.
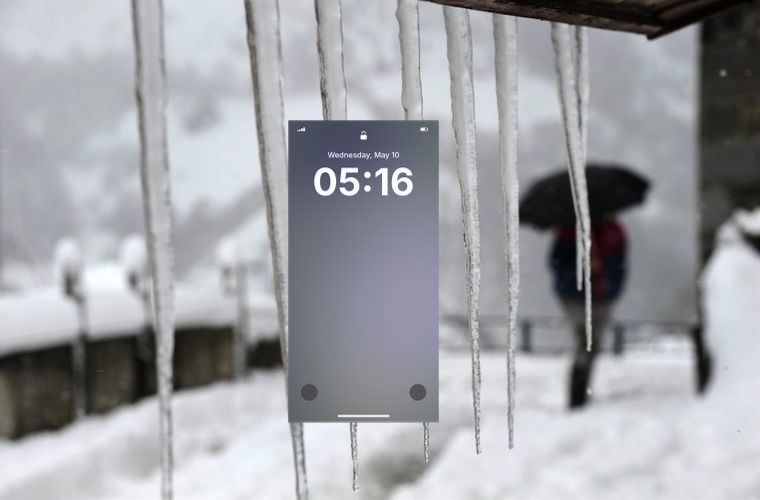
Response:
5.16
